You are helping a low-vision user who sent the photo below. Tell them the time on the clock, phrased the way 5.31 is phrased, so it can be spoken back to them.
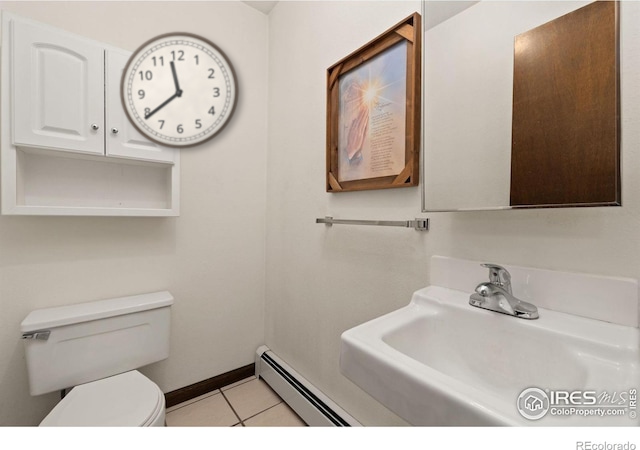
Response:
11.39
